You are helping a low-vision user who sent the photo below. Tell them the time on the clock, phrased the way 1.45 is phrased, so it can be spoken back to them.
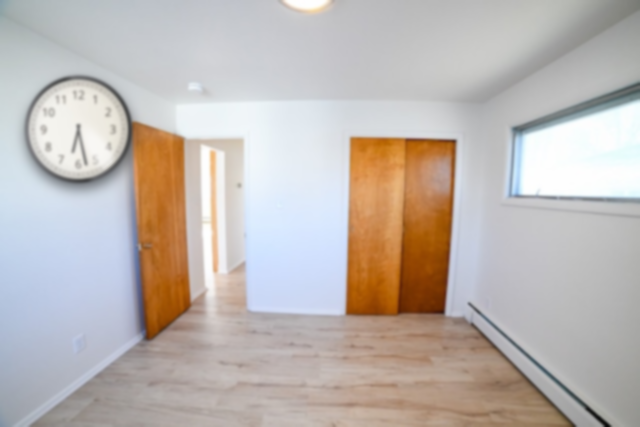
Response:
6.28
